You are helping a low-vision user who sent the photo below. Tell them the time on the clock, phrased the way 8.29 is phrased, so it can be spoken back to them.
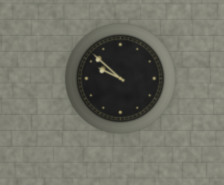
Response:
9.52
